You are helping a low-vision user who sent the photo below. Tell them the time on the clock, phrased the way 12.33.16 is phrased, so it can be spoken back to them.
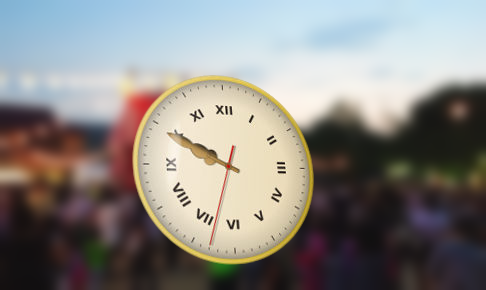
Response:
9.49.33
